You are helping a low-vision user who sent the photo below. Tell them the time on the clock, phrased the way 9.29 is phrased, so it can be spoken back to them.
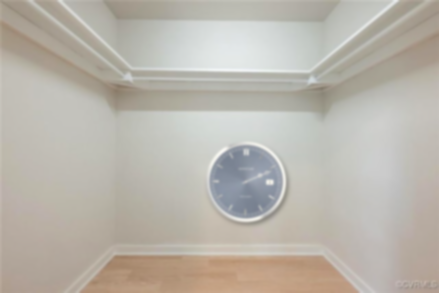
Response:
2.11
